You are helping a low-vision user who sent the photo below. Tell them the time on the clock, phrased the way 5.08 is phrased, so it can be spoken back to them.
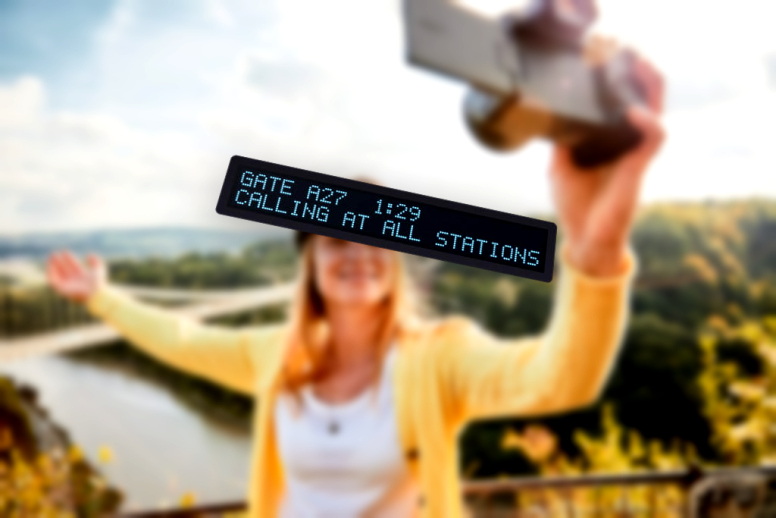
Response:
1.29
